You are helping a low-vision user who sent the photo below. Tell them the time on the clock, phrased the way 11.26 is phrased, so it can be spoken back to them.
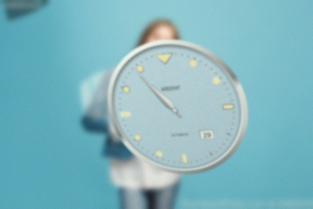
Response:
10.54
